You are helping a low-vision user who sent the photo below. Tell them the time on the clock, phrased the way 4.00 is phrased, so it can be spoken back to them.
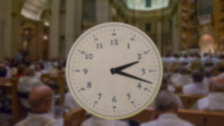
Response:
2.18
